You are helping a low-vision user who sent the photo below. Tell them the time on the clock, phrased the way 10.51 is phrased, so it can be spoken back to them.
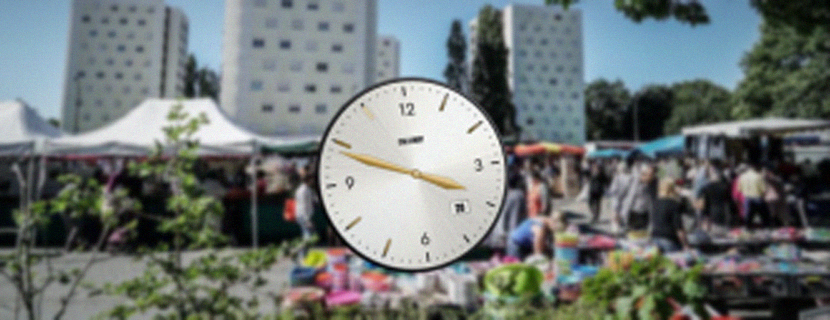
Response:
3.49
